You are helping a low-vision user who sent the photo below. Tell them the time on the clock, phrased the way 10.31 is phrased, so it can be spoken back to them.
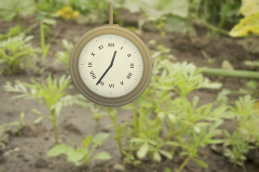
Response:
12.36
